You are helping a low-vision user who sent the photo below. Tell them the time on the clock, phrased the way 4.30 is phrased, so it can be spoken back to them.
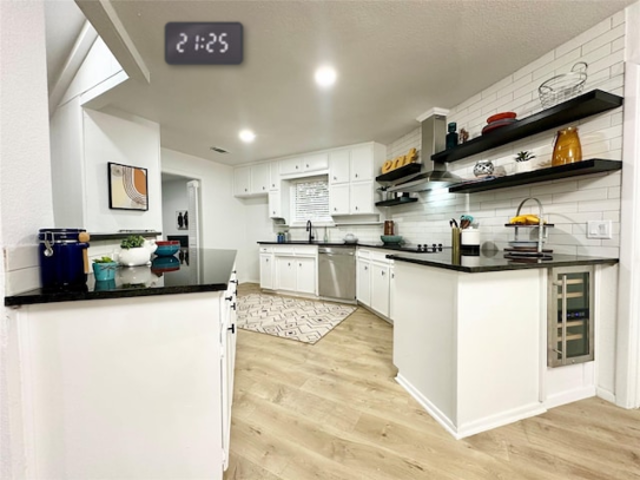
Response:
21.25
